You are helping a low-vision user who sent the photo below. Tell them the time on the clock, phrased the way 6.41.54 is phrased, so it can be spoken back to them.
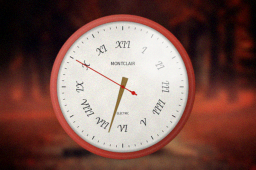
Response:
6.32.50
